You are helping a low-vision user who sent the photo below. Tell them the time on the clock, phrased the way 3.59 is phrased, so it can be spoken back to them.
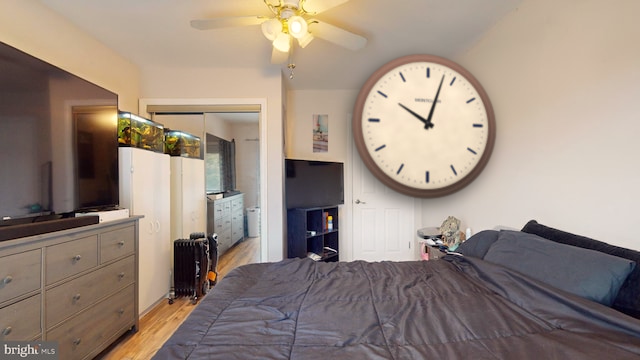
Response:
10.03
